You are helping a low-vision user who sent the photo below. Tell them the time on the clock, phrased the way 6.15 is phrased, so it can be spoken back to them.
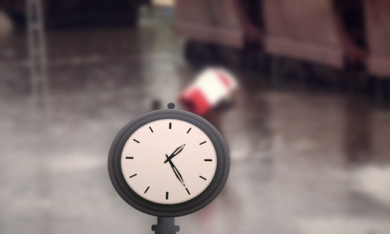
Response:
1.25
